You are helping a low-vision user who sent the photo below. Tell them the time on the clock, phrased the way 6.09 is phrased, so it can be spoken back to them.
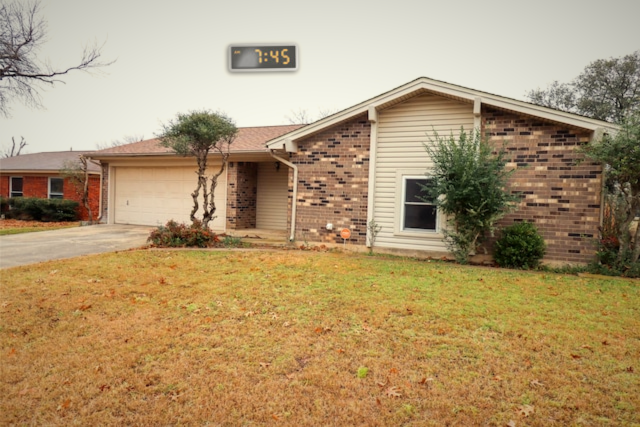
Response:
7.45
